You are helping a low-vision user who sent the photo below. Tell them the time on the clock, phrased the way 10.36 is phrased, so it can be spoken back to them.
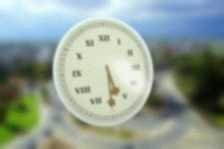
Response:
5.30
